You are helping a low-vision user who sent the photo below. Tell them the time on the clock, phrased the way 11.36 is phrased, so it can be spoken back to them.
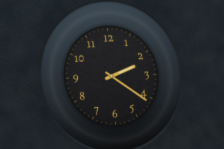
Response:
2.21
